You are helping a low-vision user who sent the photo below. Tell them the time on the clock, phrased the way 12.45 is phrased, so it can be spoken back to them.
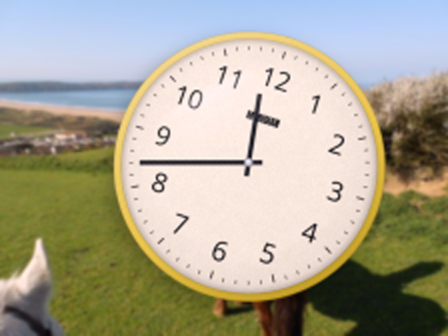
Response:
11.42
